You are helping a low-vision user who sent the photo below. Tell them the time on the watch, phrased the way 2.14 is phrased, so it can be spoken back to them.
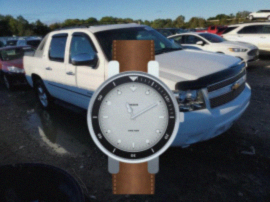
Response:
11.10
